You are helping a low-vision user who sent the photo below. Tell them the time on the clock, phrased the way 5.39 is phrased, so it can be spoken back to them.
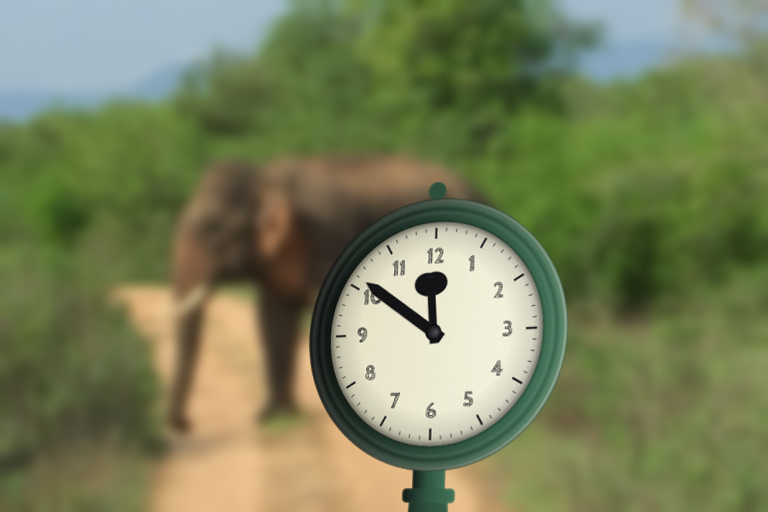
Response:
11.51
